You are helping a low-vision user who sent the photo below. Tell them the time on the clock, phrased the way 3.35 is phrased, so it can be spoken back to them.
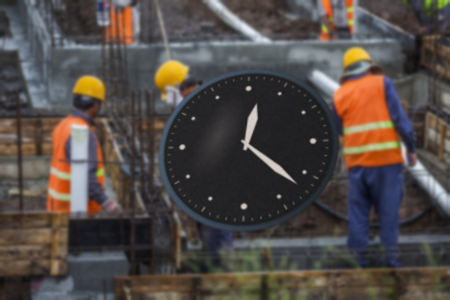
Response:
12.22
